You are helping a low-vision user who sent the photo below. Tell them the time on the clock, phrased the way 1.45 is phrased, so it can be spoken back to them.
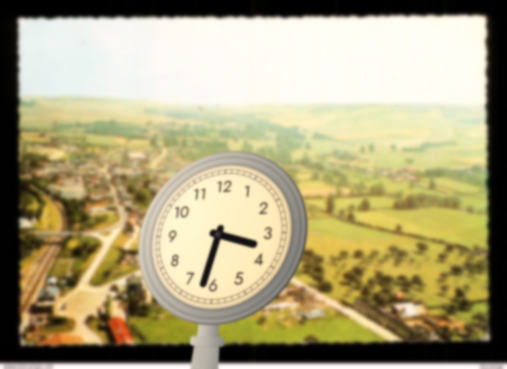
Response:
3.32
